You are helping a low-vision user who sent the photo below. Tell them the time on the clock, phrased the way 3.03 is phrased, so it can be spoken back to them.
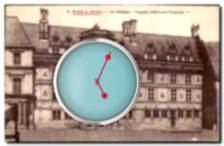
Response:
5.04
